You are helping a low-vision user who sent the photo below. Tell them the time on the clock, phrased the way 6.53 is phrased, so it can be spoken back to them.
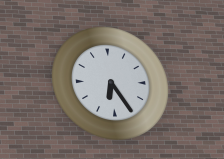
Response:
6.25
